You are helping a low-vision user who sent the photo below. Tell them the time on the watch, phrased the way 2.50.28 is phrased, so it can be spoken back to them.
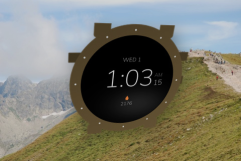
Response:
1.03.15
